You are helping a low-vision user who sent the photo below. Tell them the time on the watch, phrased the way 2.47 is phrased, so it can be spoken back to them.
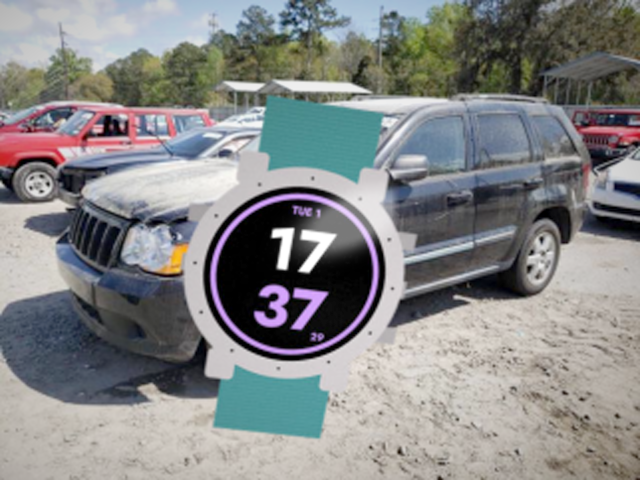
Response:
17.37
